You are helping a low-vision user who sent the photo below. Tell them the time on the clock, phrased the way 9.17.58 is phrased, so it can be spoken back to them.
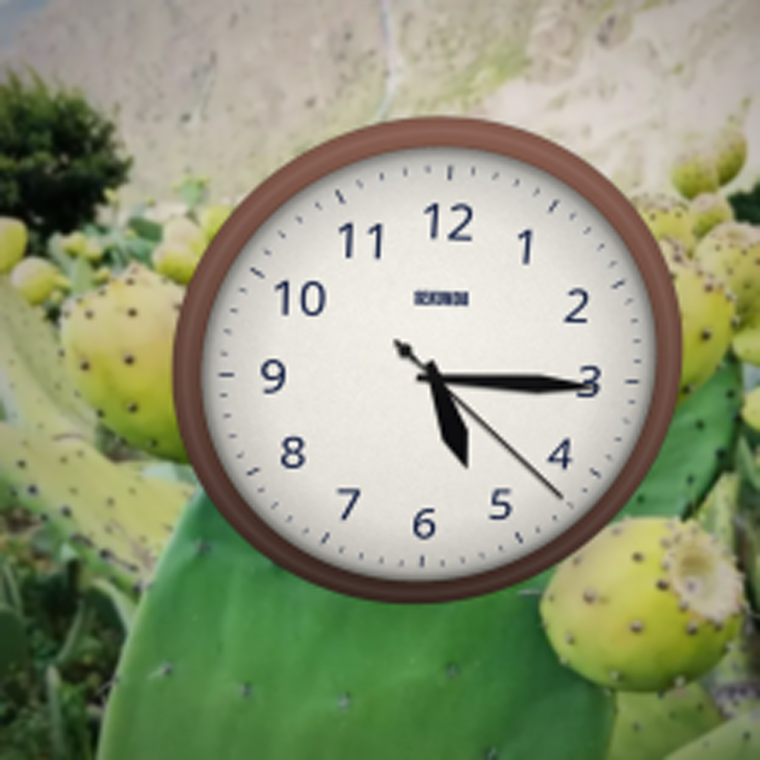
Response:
5.15.22
